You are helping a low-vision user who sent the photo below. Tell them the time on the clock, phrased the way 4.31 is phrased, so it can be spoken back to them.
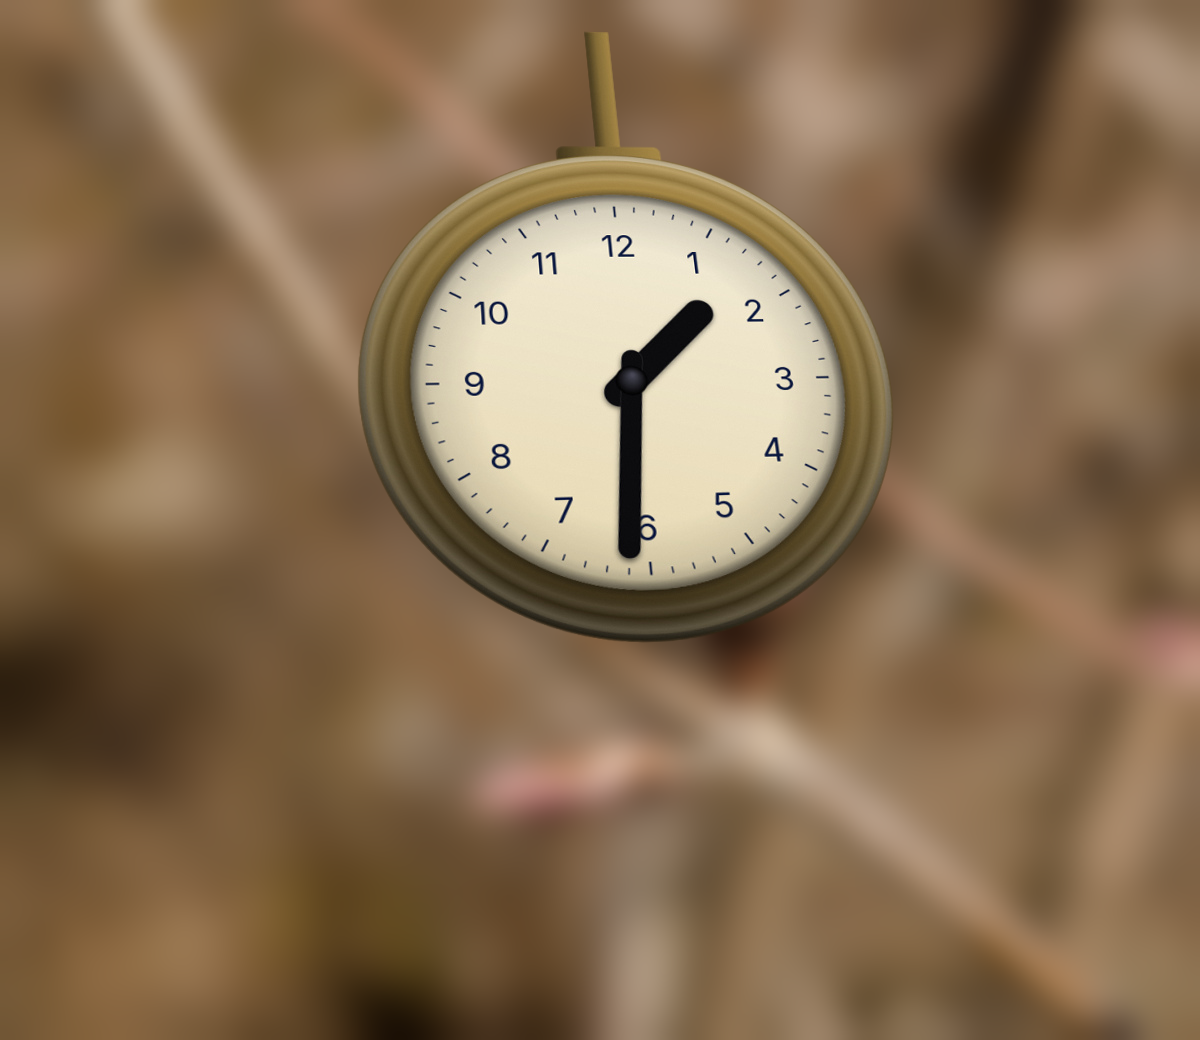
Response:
1.31
